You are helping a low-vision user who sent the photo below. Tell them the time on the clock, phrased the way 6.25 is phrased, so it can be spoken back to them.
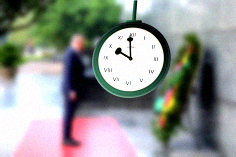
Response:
9.59
